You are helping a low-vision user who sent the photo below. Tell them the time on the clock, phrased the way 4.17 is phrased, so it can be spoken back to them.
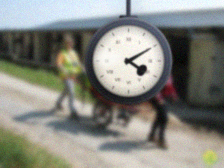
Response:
4.10
